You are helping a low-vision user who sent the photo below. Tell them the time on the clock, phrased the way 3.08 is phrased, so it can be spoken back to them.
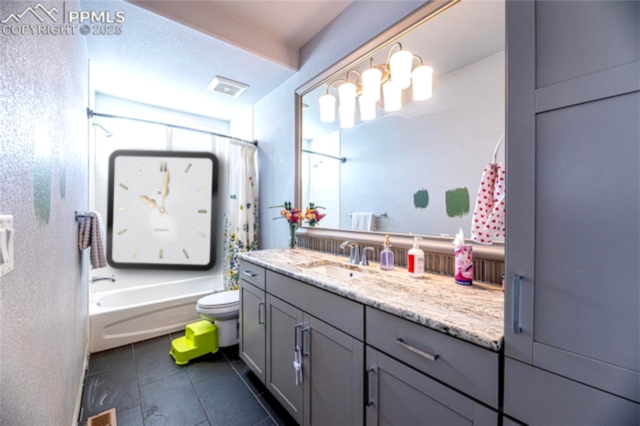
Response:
10.01
